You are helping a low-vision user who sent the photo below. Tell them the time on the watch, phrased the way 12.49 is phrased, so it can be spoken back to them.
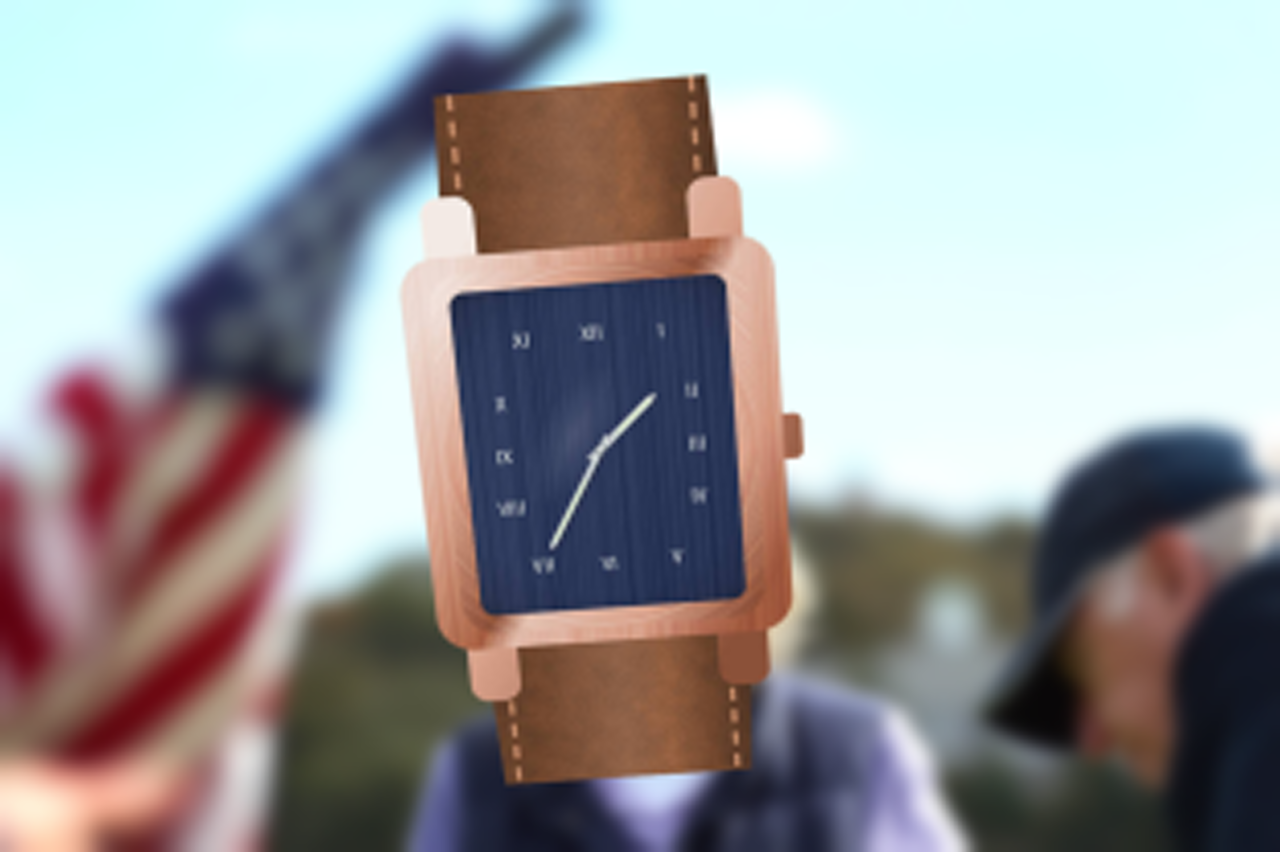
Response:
1.35
